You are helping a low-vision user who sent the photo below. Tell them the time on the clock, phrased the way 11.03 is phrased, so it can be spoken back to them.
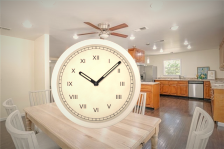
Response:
10.08
